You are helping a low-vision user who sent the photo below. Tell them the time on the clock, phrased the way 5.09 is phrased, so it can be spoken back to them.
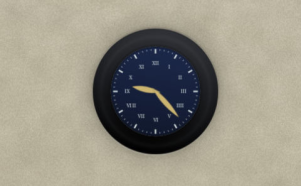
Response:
9.23
